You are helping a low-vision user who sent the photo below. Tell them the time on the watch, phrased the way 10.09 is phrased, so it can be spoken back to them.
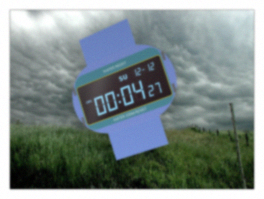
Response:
0.04
